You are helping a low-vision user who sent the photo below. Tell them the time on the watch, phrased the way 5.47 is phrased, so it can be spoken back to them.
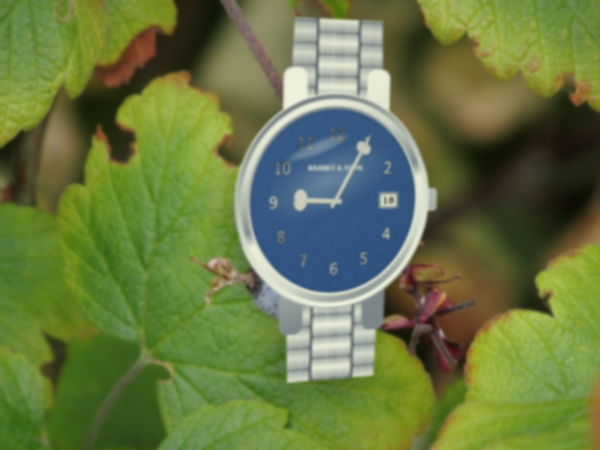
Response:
9.05
